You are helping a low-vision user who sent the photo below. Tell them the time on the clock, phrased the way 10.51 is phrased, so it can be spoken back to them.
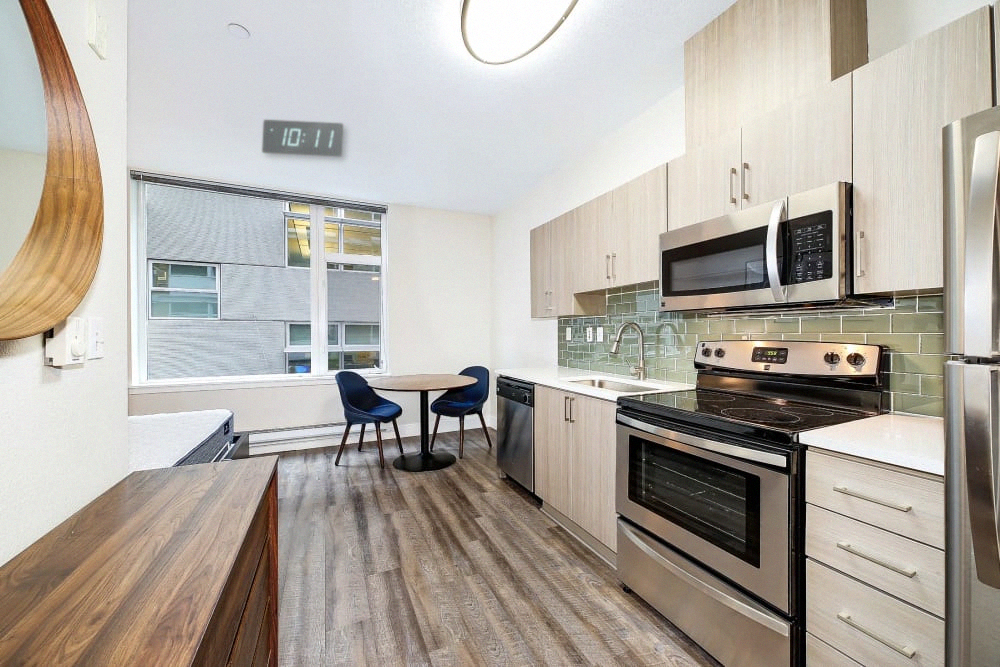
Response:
10.11
